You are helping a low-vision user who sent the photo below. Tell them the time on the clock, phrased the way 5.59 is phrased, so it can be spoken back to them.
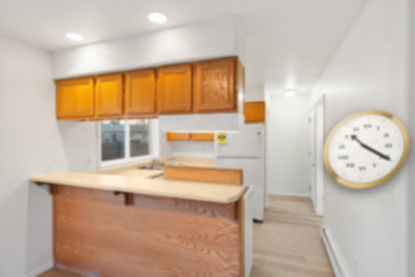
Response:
10.20
